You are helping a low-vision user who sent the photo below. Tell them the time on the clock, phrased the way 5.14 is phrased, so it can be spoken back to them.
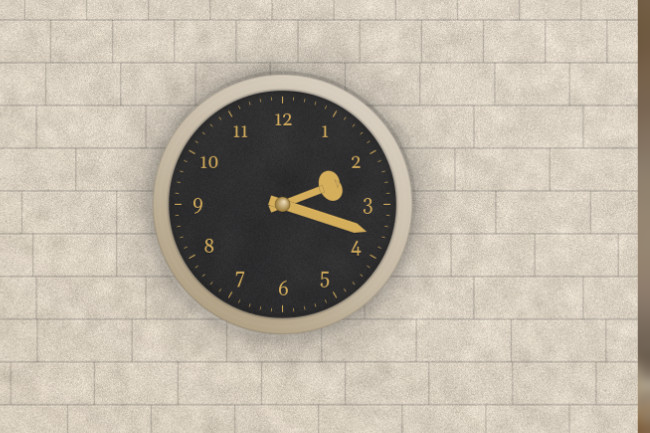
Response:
2.18
